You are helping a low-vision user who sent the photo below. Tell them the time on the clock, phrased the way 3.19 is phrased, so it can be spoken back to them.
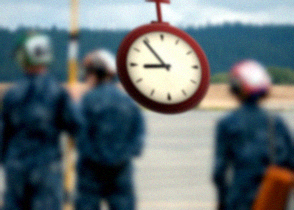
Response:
8.54
